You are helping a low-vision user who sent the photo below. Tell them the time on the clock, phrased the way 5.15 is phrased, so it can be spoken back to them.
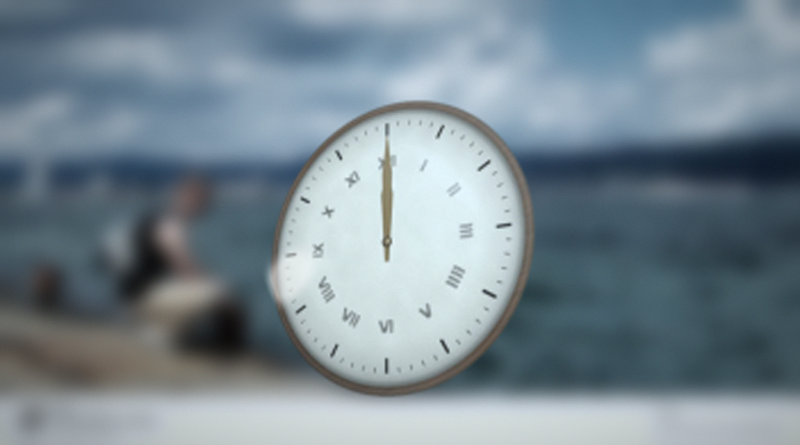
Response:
12.00
